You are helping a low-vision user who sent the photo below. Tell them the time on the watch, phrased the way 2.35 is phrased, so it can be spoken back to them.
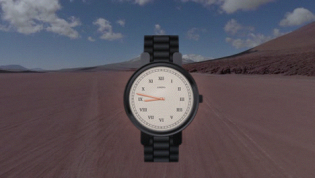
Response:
8.47
